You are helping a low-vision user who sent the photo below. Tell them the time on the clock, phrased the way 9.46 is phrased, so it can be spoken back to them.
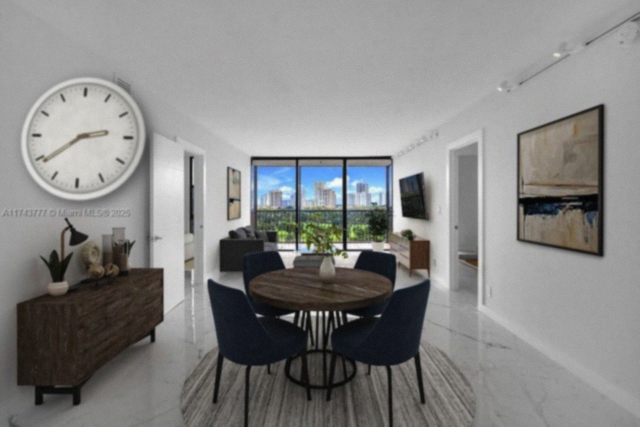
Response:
2.39
